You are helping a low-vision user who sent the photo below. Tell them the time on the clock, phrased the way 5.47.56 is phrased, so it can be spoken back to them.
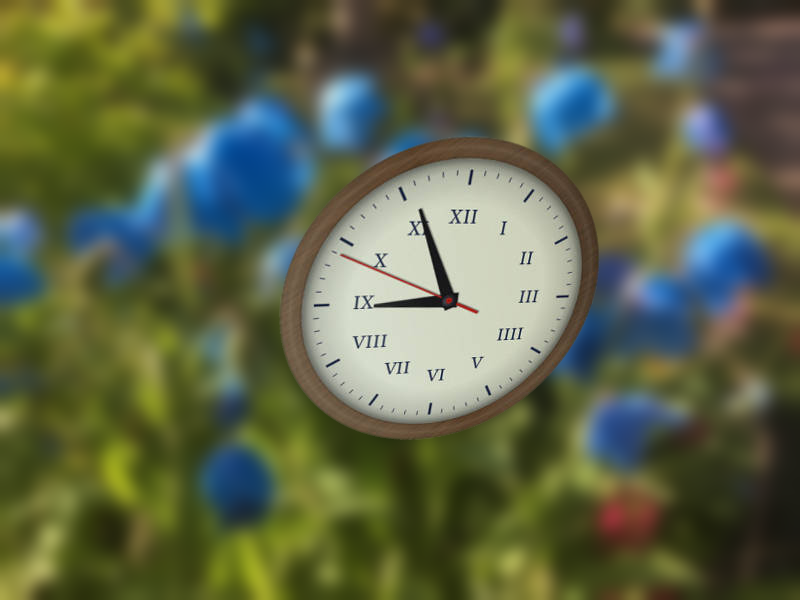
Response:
8.55.49
